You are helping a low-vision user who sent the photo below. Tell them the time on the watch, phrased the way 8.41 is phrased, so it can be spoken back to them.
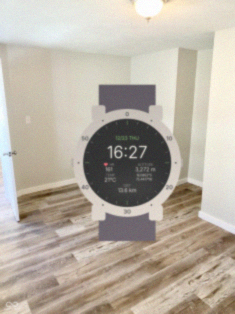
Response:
16.27
